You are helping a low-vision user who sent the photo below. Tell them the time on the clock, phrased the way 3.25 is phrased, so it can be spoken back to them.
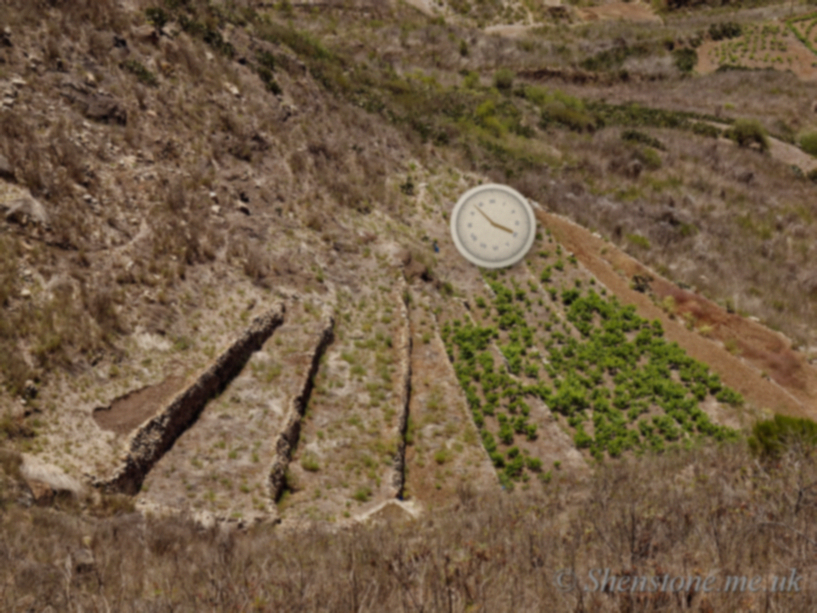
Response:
3.53
